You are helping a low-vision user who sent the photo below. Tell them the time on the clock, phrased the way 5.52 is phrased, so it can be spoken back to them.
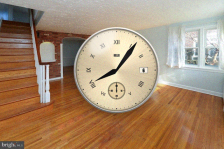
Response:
8.06
